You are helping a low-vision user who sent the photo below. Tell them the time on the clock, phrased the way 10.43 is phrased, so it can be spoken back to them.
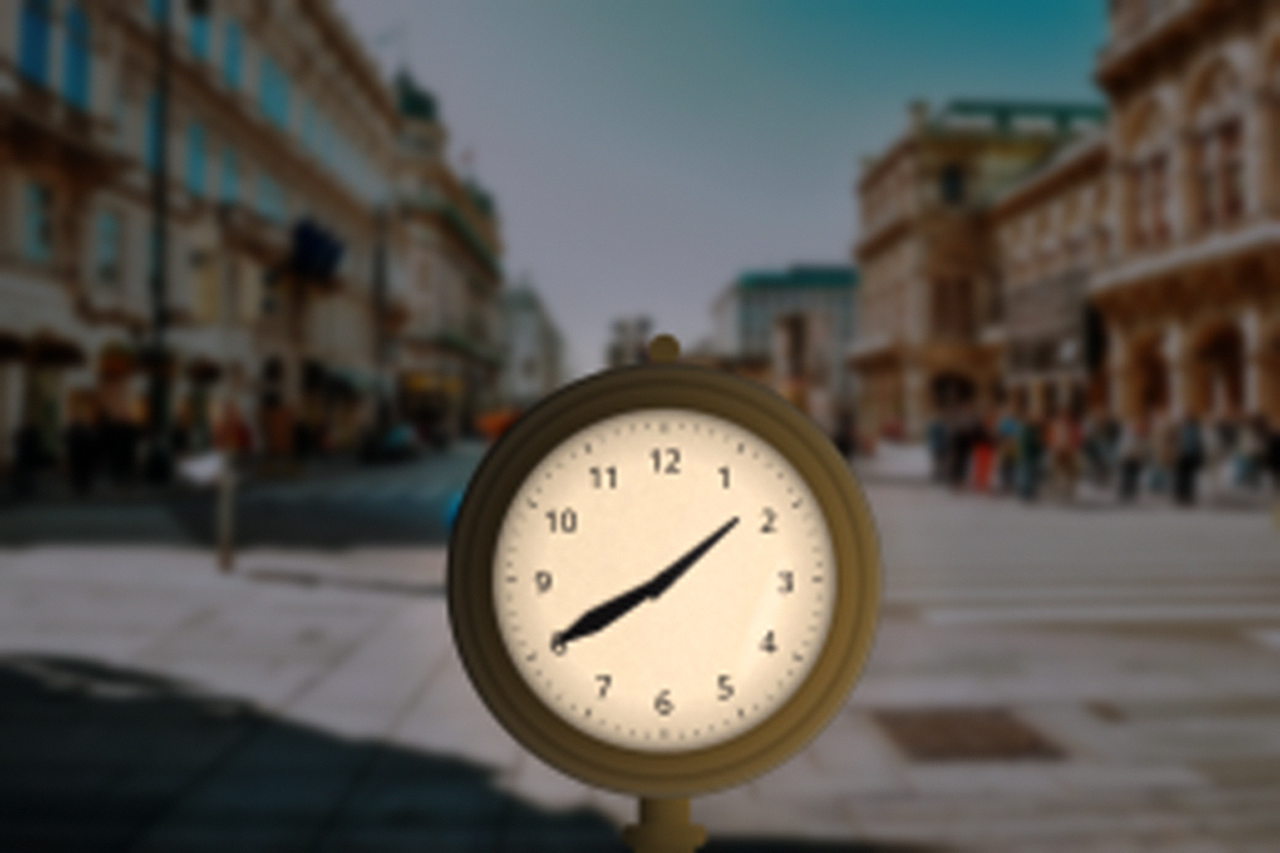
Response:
1.40
